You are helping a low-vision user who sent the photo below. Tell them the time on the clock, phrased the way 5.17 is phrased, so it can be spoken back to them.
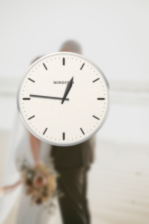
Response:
12.46
